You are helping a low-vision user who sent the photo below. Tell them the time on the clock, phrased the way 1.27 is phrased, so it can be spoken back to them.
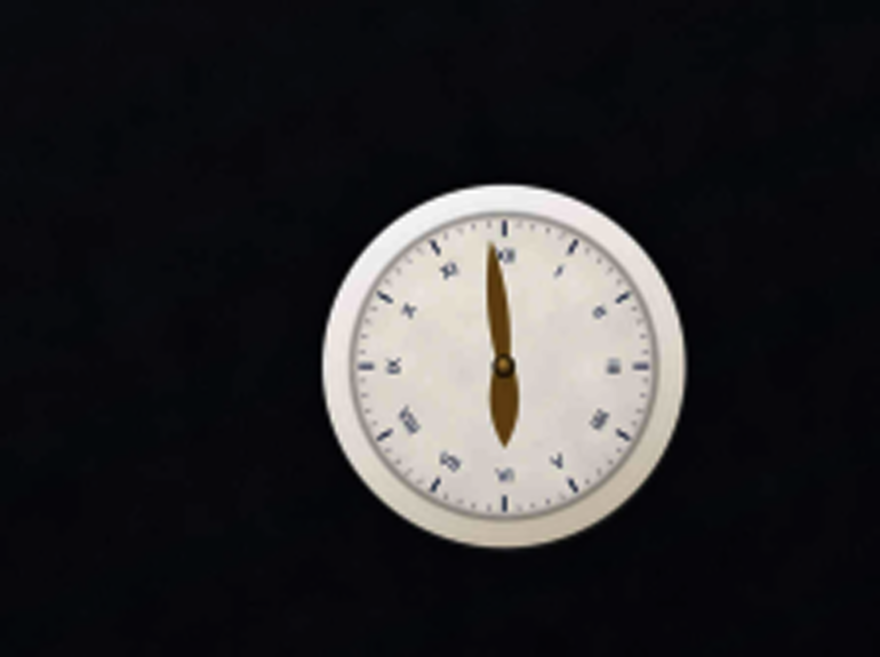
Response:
5.59
